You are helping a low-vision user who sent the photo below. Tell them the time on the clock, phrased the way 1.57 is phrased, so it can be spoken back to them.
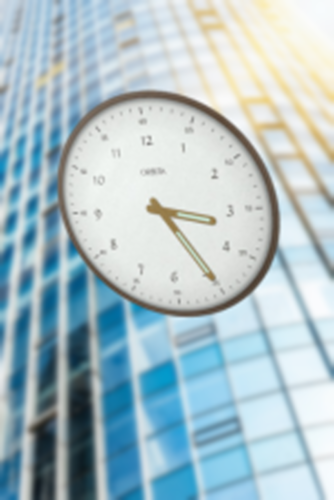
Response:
3.25
